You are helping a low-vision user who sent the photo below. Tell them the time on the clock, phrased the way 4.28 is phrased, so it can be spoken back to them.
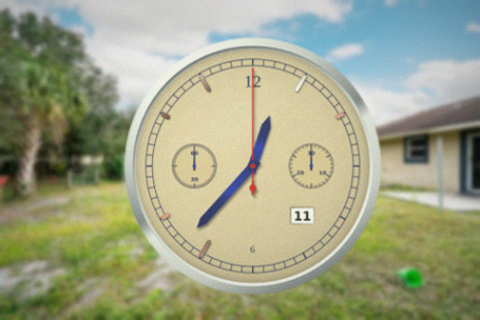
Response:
12.37
